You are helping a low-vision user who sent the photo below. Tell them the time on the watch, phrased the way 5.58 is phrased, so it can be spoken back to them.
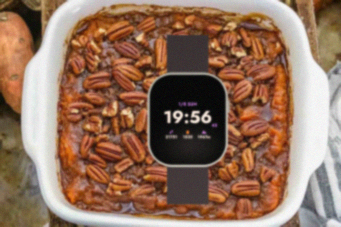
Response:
19.56
